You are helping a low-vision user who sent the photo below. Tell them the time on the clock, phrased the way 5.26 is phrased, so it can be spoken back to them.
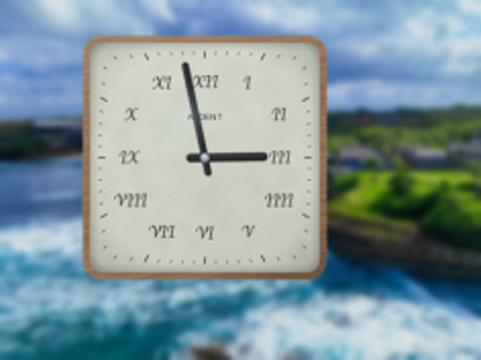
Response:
2.58
